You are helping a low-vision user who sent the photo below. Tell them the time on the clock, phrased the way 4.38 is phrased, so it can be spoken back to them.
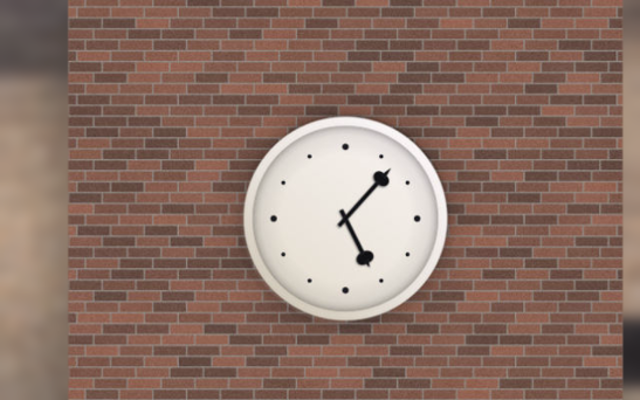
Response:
5.07
